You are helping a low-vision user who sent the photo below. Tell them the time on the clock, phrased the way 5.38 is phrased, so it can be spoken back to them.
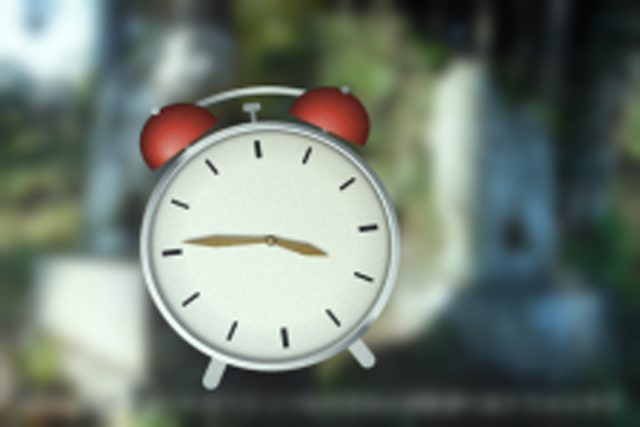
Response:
3.46
